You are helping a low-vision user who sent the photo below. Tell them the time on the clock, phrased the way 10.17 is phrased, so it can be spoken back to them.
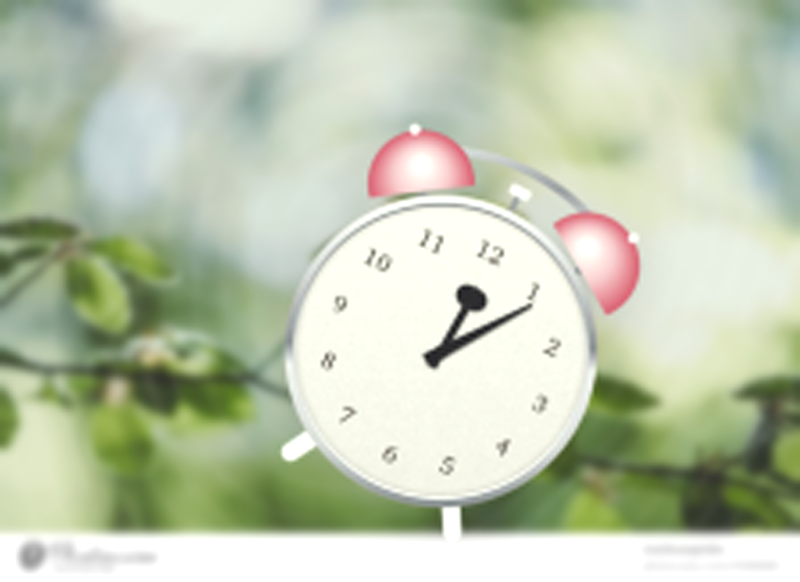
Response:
12.06
